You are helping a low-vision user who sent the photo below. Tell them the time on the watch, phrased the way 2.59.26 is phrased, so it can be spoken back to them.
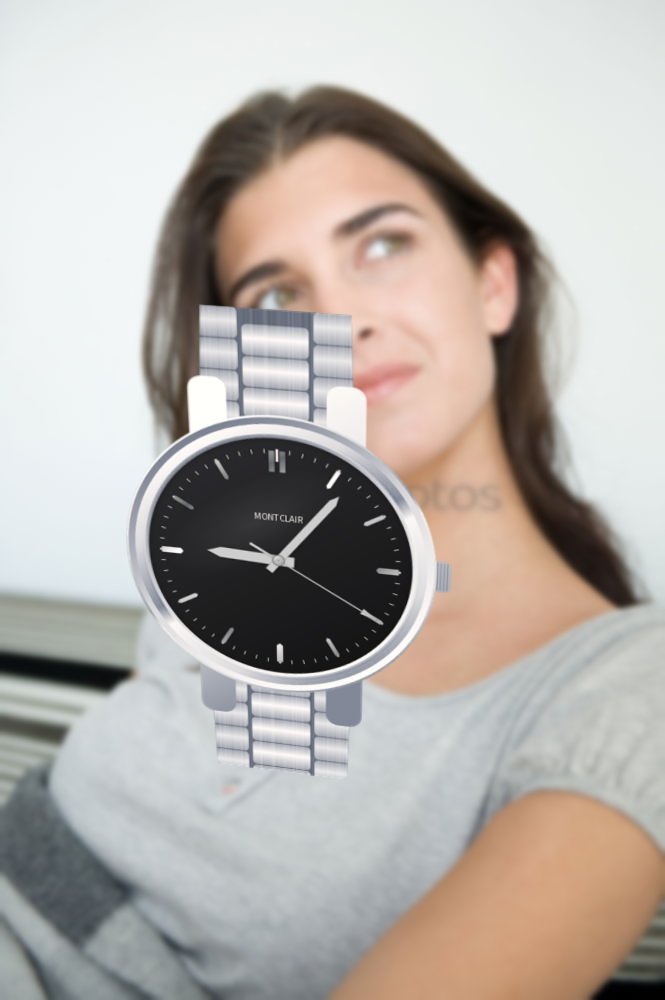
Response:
9.06.20
